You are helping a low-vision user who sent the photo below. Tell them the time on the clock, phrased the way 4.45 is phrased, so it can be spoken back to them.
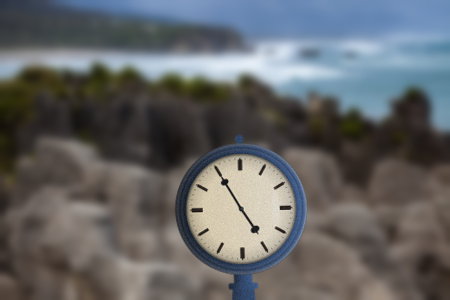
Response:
4.55
